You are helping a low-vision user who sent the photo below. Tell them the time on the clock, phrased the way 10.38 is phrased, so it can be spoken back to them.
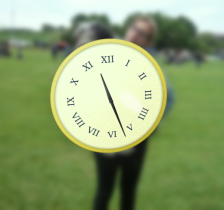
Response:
11.27
